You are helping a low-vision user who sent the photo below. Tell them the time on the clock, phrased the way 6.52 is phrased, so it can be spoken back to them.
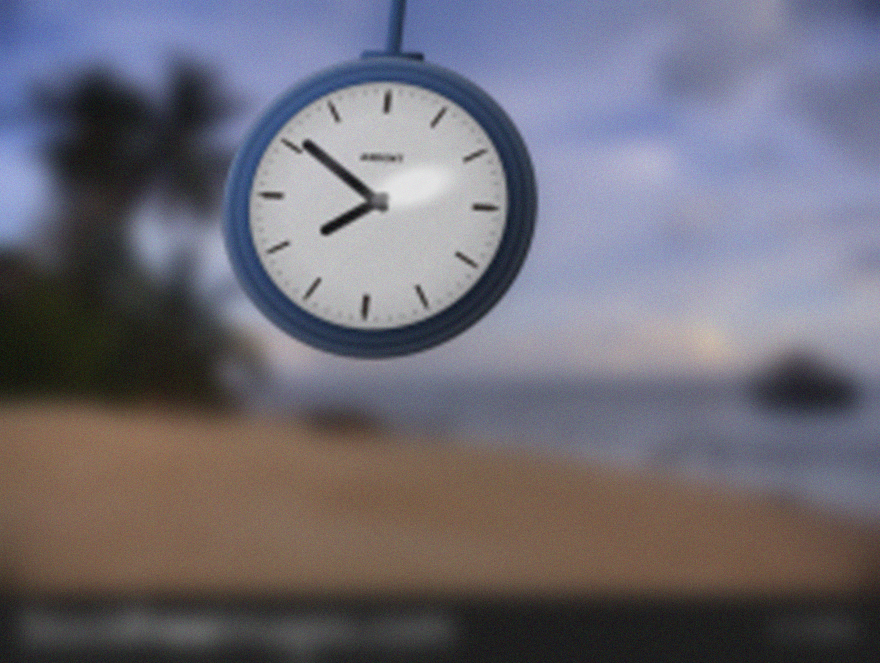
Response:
7.51
